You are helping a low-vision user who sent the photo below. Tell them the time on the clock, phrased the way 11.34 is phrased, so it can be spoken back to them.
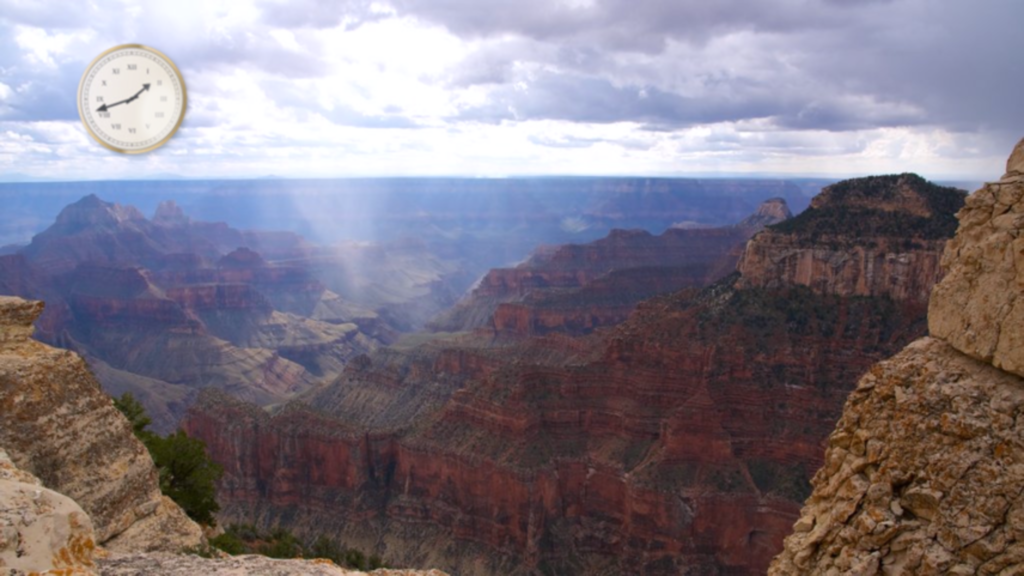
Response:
1.42
